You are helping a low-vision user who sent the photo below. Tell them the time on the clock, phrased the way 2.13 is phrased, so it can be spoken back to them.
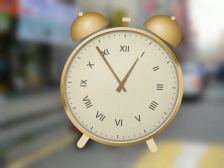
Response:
12.54
